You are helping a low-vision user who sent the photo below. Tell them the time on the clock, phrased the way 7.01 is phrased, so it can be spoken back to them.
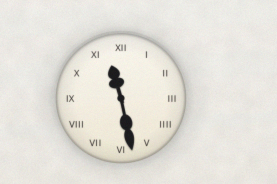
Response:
11.28
